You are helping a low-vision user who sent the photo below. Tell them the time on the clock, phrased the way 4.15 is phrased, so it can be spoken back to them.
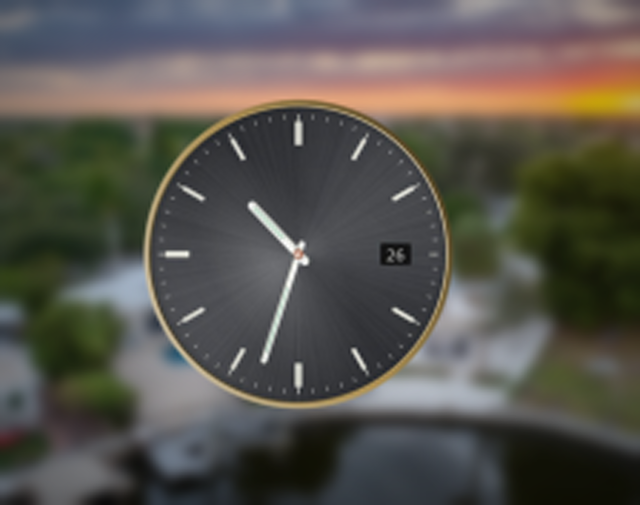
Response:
10.33
